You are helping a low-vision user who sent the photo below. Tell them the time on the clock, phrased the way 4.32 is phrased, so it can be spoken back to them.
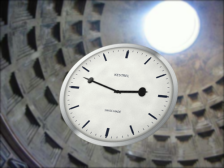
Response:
2.48
